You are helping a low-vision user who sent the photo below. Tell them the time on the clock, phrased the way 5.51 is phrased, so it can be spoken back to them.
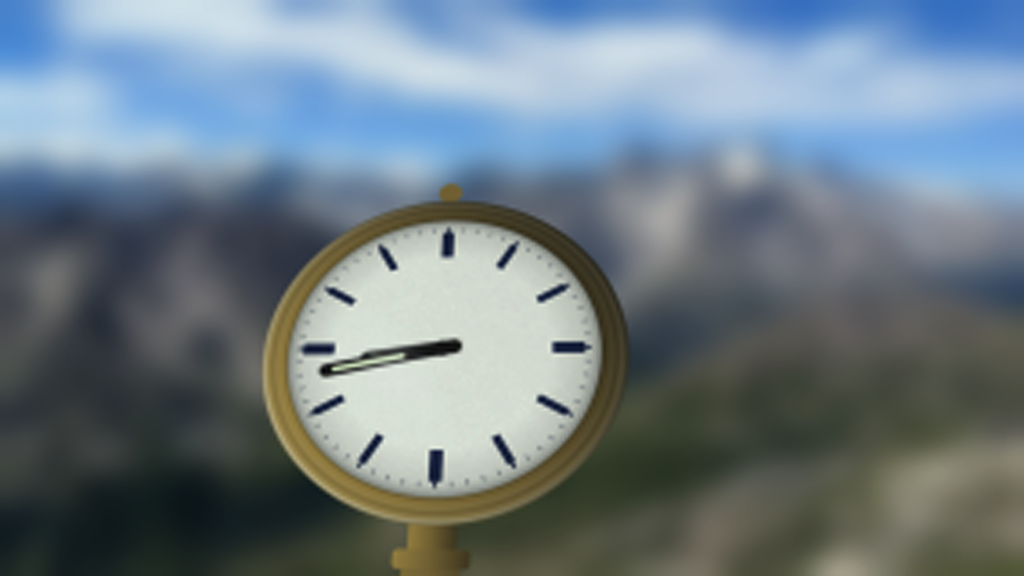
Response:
8.43
